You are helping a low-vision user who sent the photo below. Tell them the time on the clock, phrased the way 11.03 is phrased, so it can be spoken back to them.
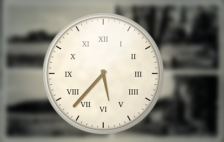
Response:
5.37
